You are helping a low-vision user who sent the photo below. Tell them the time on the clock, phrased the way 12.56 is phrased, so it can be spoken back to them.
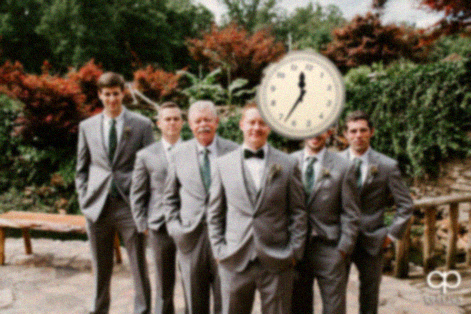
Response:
11.33
